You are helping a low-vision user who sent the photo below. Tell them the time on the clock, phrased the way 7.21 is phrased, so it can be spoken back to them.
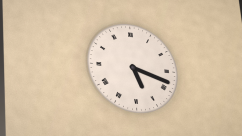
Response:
5.18
